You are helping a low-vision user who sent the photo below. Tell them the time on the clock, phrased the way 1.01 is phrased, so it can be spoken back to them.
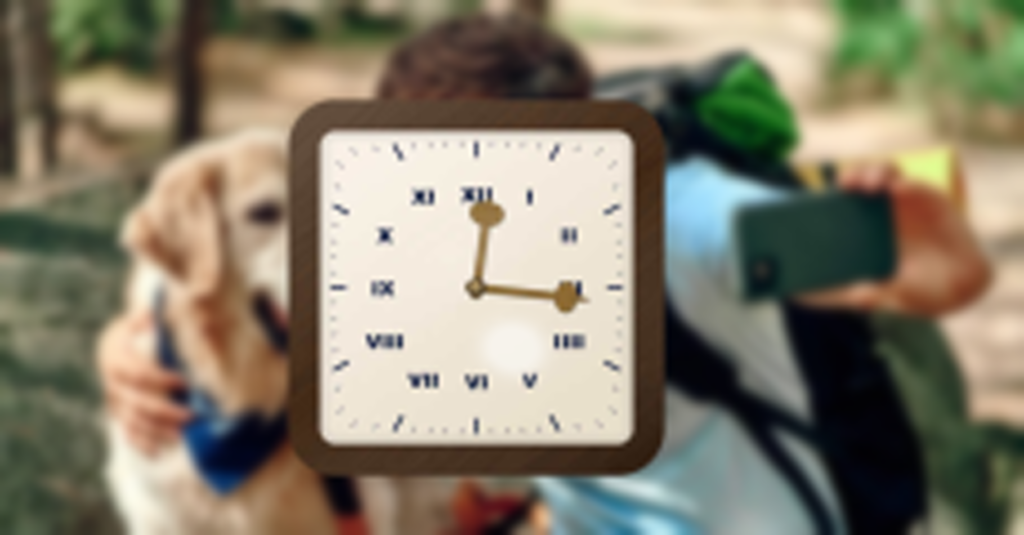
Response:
12.16
